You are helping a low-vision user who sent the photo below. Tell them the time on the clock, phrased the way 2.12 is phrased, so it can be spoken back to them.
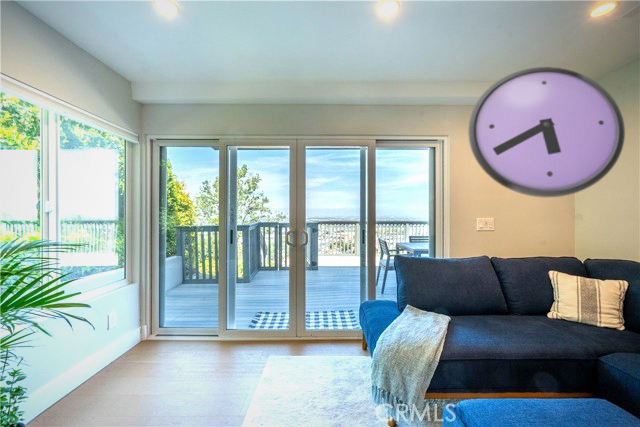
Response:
5.40
